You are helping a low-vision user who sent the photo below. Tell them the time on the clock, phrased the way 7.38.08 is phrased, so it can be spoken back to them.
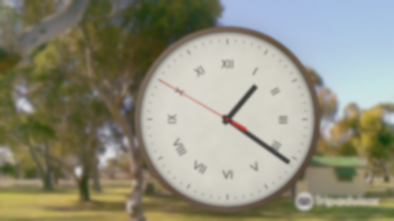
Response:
1.20.50
